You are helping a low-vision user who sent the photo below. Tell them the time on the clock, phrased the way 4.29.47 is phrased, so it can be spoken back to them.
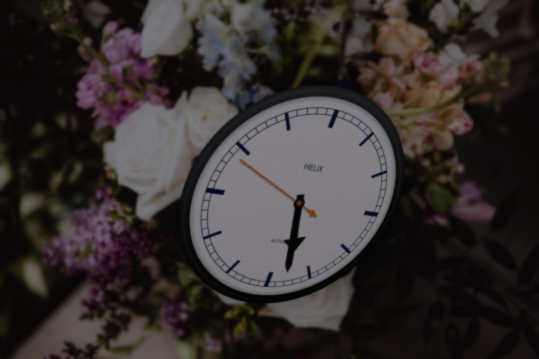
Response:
5.27.49
